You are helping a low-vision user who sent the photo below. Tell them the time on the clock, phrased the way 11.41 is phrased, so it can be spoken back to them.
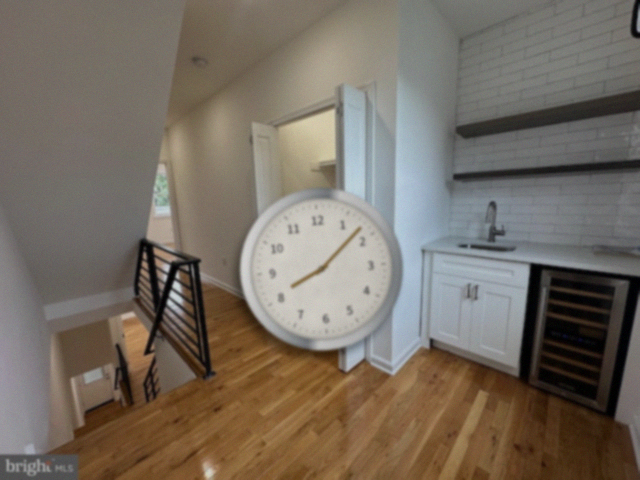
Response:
8.08
